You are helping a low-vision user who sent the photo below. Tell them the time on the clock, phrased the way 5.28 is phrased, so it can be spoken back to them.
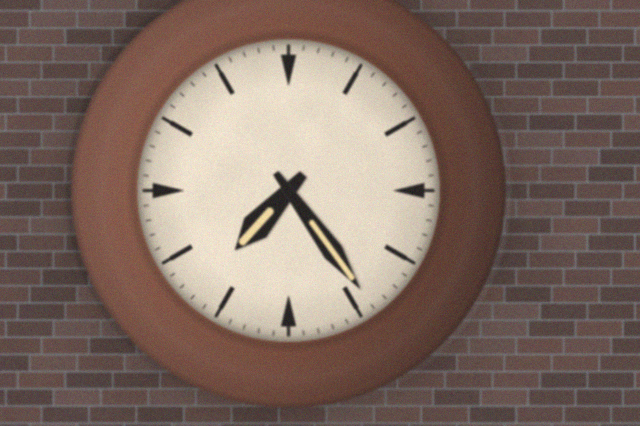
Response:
7.24
